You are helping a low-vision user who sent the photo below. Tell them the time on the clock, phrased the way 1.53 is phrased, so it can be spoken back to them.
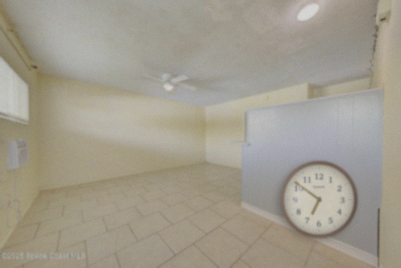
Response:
6.51
